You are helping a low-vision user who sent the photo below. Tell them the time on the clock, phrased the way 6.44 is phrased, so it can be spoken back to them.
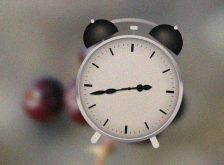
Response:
2.43
